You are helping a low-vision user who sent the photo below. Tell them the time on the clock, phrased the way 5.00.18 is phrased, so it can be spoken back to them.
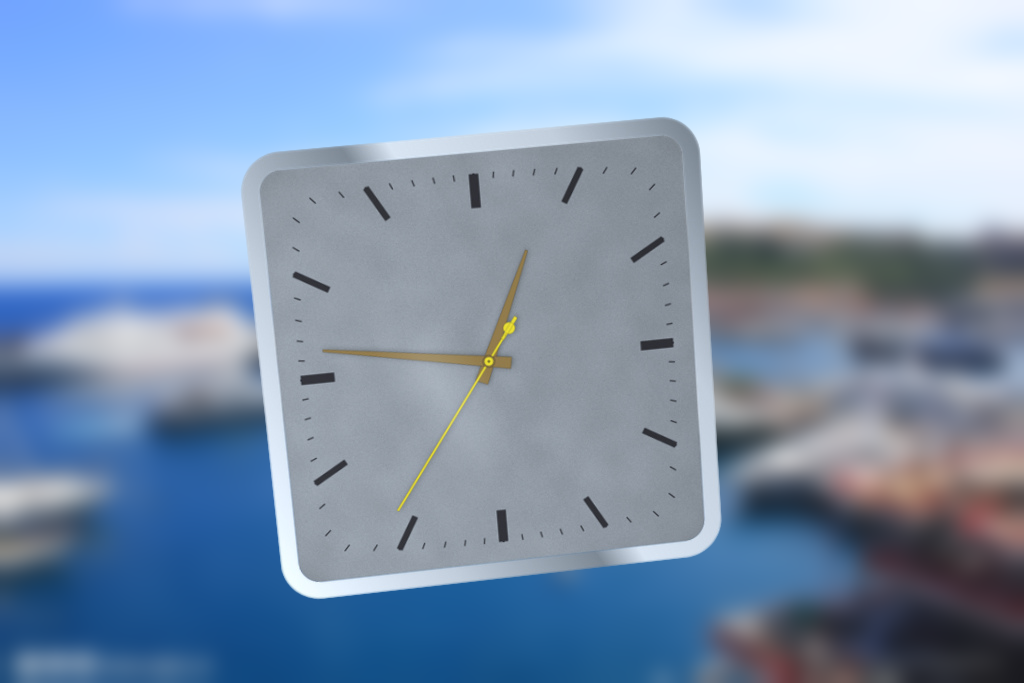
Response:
12.46.36
